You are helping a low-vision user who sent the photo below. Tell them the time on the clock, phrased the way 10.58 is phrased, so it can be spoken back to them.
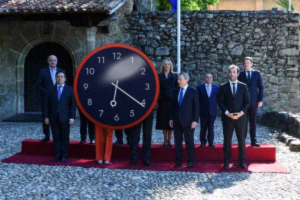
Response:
6.21
